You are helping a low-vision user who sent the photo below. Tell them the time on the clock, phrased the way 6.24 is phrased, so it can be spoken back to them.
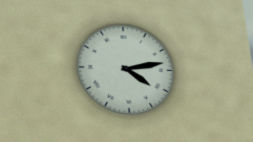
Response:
4.13
